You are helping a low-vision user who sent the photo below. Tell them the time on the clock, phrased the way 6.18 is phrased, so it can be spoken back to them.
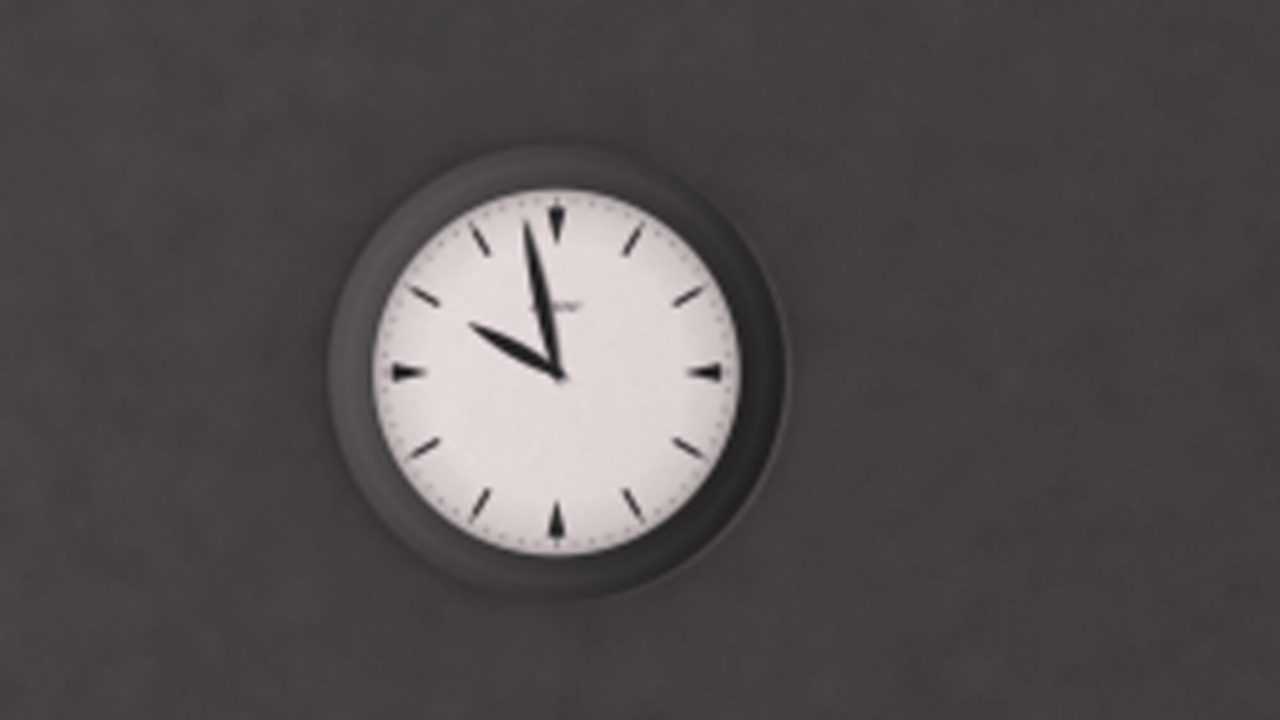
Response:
9.58
